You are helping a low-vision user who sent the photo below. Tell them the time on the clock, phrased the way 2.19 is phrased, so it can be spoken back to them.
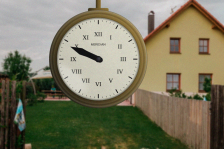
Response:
9.49
